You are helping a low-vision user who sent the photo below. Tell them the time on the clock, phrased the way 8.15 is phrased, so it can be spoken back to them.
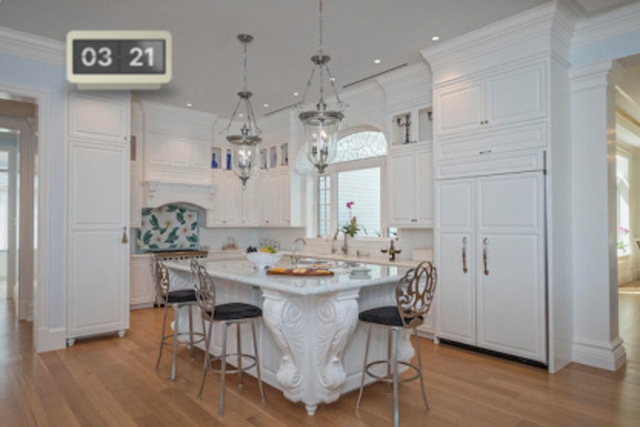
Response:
3.21
